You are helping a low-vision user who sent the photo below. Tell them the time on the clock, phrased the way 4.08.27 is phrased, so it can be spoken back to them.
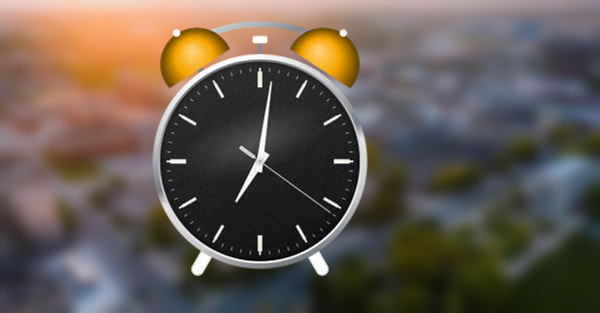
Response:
7.01.21
